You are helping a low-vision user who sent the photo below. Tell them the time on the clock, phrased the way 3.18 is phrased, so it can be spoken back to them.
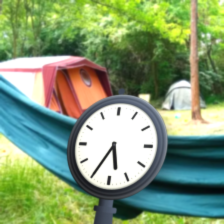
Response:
5.35
